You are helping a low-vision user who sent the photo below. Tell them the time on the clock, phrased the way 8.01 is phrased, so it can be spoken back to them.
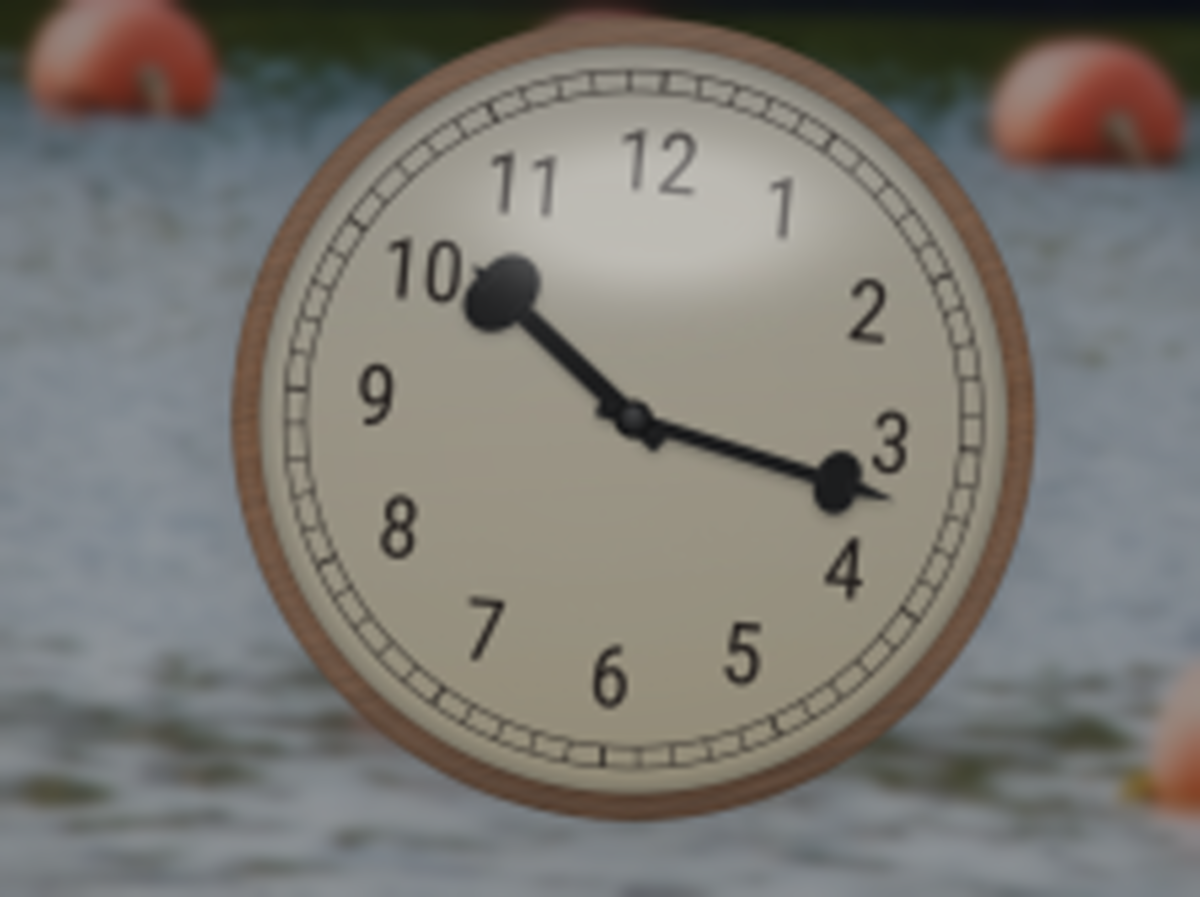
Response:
10.17
